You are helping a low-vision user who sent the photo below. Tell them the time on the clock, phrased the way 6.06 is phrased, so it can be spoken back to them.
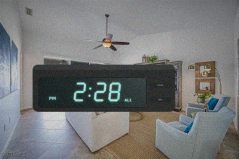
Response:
2.28
